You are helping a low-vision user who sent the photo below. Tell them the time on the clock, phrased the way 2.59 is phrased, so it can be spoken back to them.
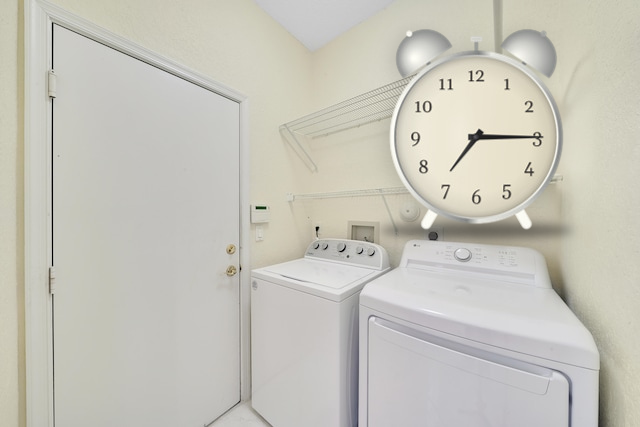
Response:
7.15
